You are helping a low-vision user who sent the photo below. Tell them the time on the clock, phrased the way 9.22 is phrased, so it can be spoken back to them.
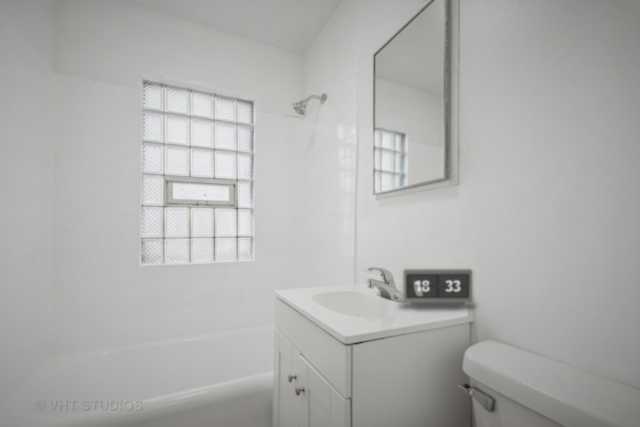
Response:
18.33
